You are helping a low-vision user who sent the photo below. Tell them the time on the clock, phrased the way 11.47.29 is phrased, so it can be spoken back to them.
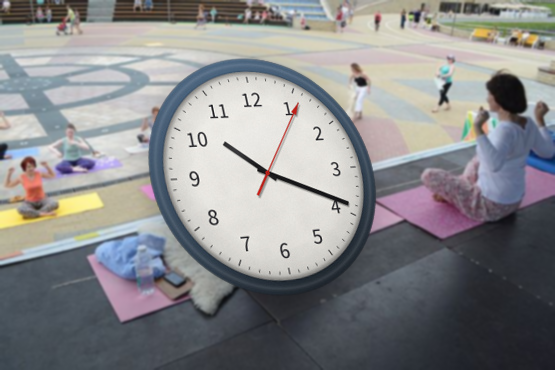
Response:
10.19.06
